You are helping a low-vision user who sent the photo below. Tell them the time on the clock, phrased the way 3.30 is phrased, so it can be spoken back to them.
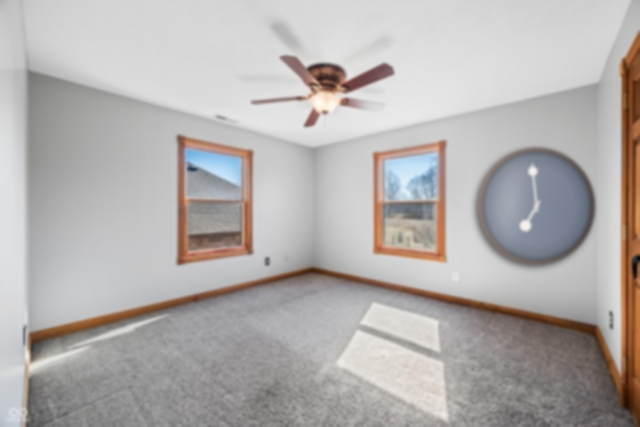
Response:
6.59
